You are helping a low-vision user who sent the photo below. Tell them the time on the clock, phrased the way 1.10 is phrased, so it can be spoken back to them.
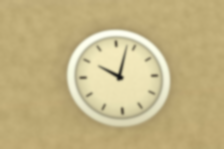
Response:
10.03
